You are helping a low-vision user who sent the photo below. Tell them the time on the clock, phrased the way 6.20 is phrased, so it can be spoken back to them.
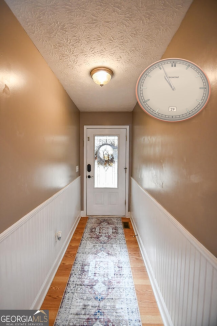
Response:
10.56
